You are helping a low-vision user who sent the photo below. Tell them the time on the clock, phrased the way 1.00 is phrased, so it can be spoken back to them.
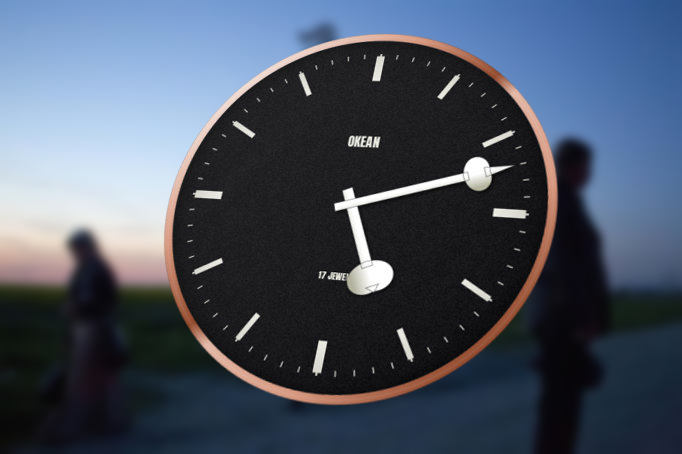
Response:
5.12
